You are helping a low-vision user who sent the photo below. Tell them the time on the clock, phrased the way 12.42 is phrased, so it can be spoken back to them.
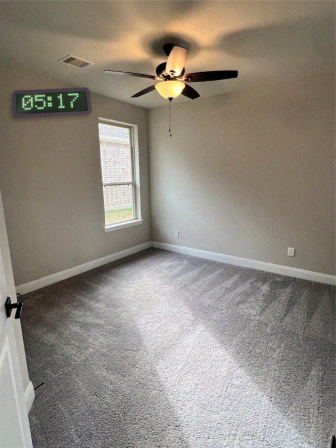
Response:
5.17
